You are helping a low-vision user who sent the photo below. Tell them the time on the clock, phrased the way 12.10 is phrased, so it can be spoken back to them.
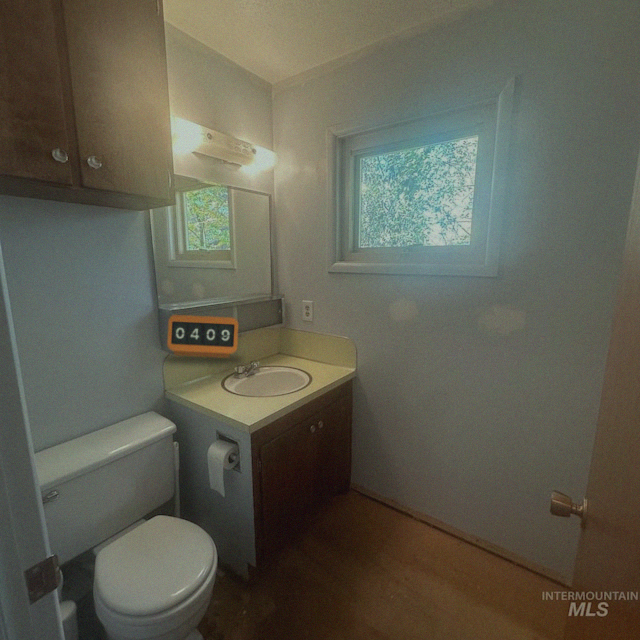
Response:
4.09
